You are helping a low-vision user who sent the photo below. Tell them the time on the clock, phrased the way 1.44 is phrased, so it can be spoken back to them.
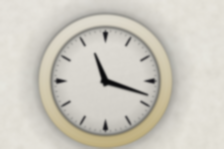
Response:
11.18
